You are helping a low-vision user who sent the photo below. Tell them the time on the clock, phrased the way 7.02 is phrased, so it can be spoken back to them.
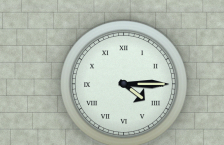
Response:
4.15
